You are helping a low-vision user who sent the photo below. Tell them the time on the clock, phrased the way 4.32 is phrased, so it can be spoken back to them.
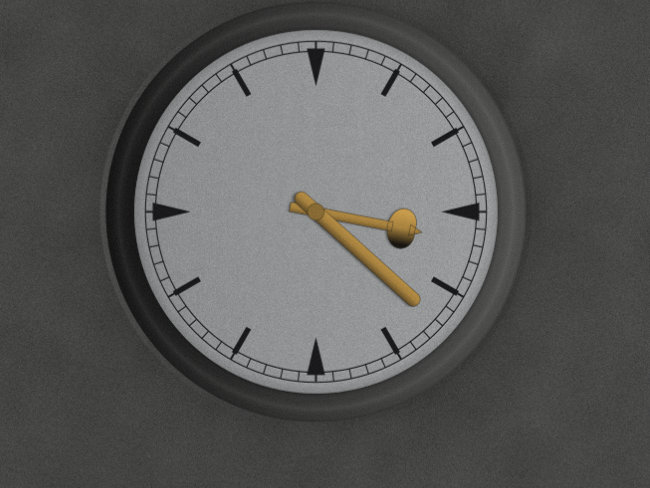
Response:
3.22
